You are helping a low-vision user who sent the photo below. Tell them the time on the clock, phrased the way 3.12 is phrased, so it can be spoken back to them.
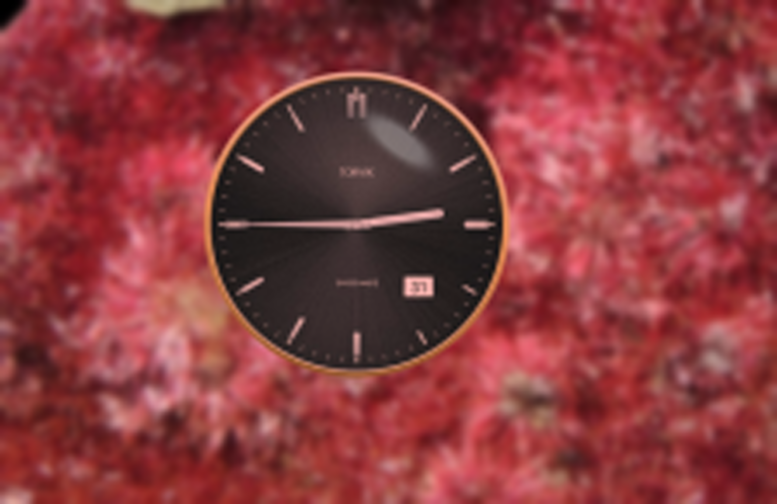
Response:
2.45
